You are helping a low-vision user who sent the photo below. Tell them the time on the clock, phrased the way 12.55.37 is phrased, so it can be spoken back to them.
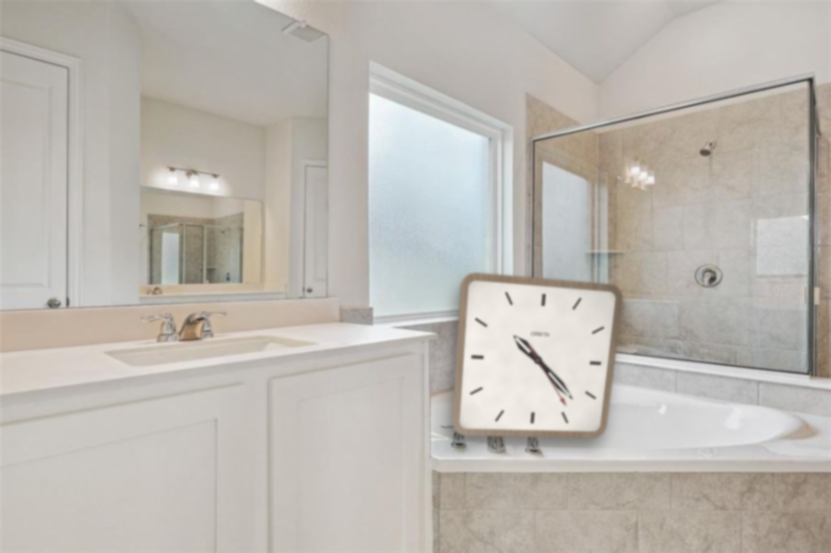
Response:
10.22.24
